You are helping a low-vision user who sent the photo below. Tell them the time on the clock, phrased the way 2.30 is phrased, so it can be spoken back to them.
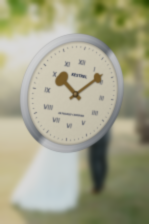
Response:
10.08
